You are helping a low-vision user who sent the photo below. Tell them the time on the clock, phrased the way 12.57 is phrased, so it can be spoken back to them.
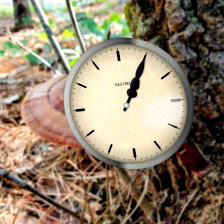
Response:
1.05
